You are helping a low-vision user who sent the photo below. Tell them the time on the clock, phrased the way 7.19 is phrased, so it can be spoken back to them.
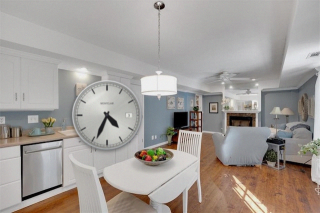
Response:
4.34
